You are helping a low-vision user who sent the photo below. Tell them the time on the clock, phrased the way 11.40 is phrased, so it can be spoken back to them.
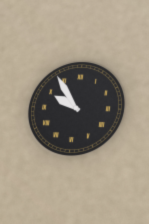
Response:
9.54
